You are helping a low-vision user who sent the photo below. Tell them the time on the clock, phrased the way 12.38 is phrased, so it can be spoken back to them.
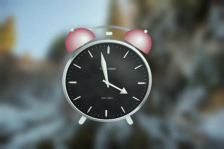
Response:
3.58
